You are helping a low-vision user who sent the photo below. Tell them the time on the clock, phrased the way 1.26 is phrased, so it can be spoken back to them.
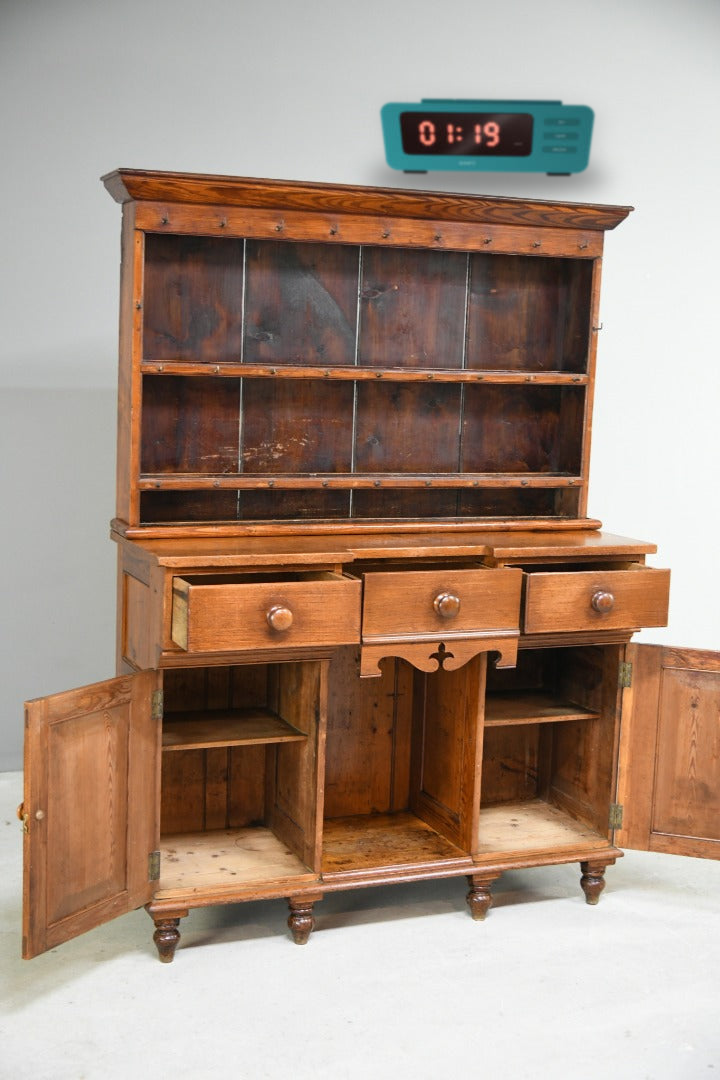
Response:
1.19
